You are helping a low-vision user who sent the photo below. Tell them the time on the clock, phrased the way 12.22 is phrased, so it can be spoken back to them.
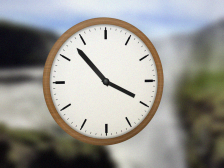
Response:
3.53
